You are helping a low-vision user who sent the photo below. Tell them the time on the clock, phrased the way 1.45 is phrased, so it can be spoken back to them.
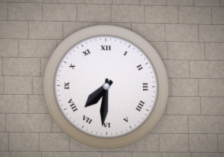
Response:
7.31
